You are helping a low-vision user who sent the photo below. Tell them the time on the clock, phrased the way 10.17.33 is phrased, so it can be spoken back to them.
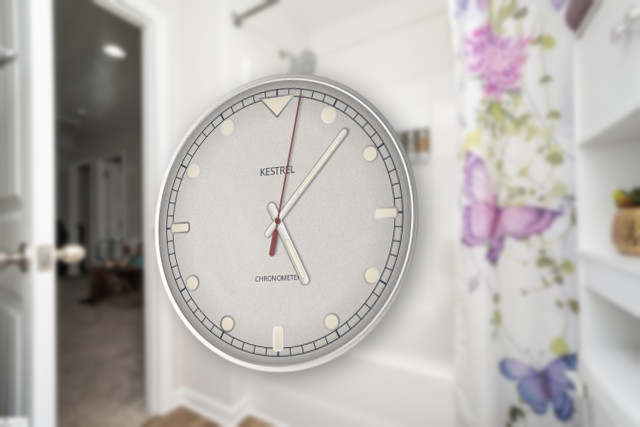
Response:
5.07.02
